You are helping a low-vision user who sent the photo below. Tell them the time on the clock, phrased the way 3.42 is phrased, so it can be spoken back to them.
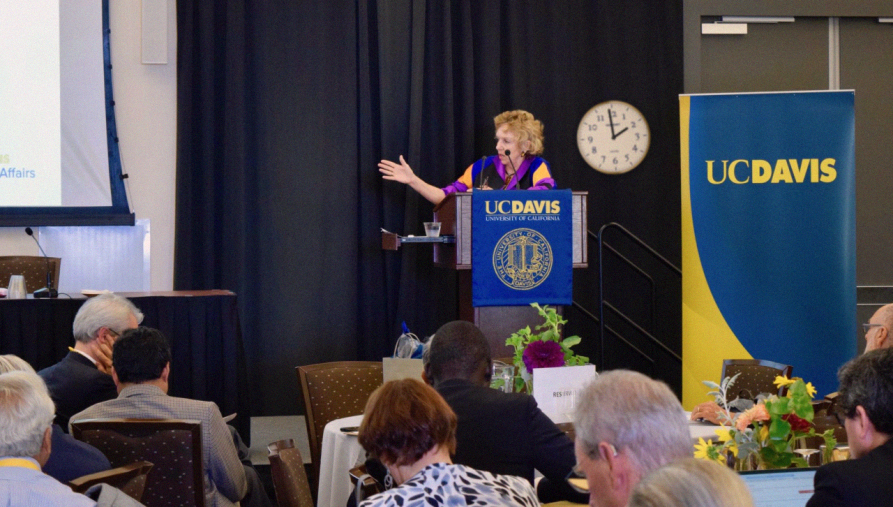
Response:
1.59
